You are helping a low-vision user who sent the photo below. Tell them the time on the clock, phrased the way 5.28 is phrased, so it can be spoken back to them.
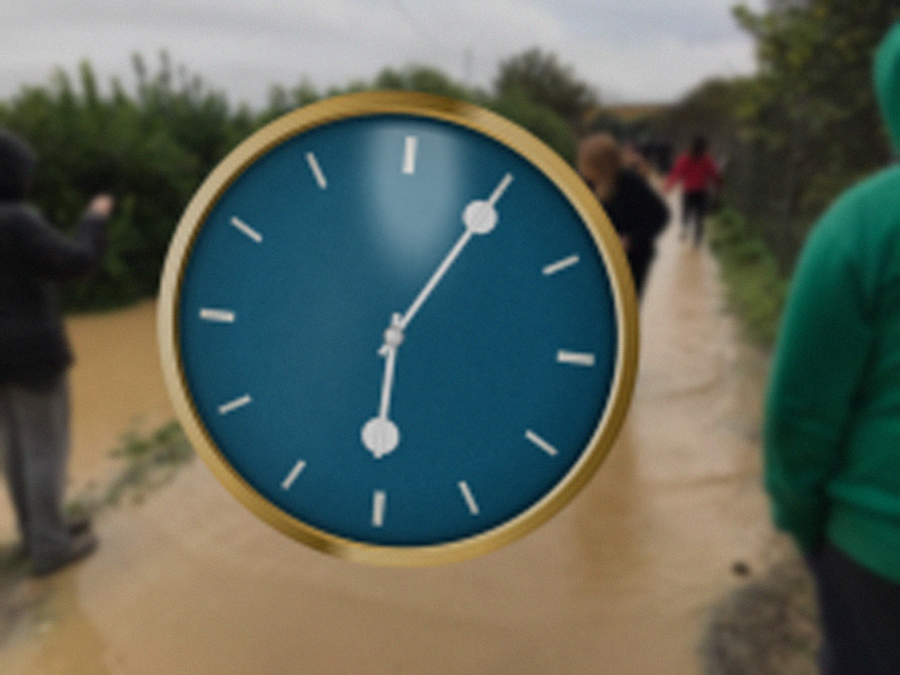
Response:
6.05
